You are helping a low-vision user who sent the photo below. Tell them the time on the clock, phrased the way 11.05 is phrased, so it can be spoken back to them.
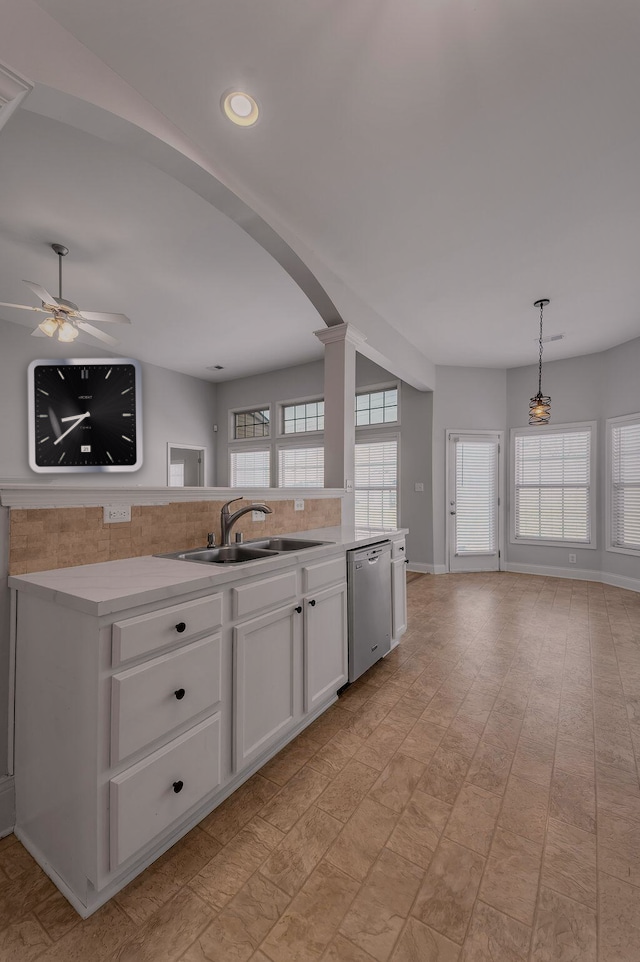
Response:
8.38
